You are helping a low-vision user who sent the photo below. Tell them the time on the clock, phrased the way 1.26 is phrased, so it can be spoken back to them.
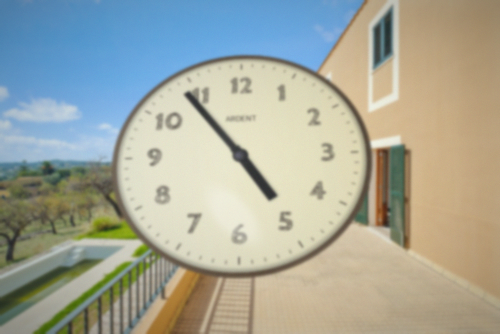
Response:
4.54
